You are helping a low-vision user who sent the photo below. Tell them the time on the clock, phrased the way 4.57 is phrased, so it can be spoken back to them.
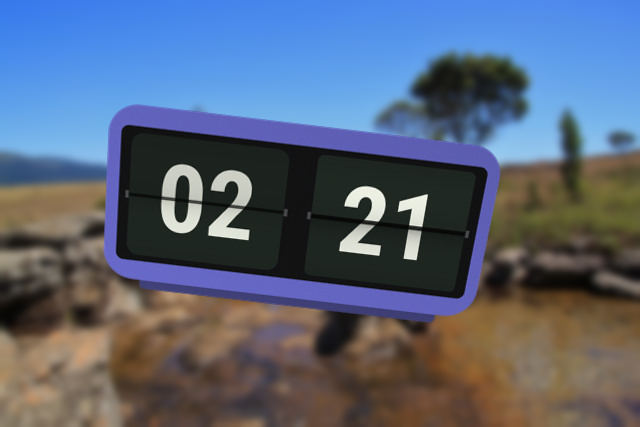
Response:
2.21
